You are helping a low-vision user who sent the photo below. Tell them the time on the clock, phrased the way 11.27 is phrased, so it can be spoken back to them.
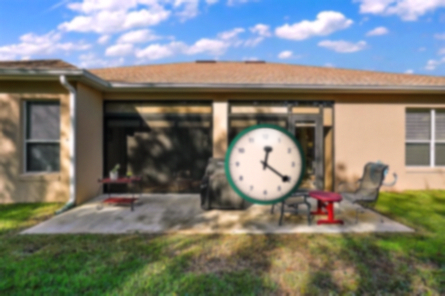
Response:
12.21
